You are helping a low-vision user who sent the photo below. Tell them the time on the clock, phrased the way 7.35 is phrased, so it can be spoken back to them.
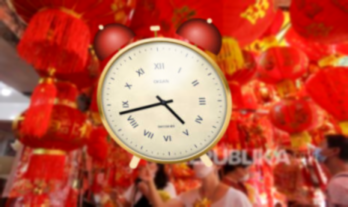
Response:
4.43
